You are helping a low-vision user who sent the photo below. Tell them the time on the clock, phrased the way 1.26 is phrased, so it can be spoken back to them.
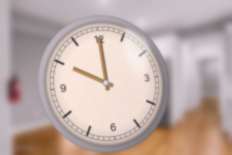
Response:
10.00
